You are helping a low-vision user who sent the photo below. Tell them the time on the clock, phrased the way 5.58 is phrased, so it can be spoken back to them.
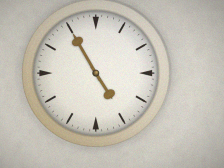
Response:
4.55
